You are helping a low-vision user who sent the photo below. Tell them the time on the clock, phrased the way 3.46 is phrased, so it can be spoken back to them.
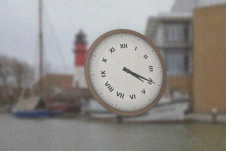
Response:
4.20
